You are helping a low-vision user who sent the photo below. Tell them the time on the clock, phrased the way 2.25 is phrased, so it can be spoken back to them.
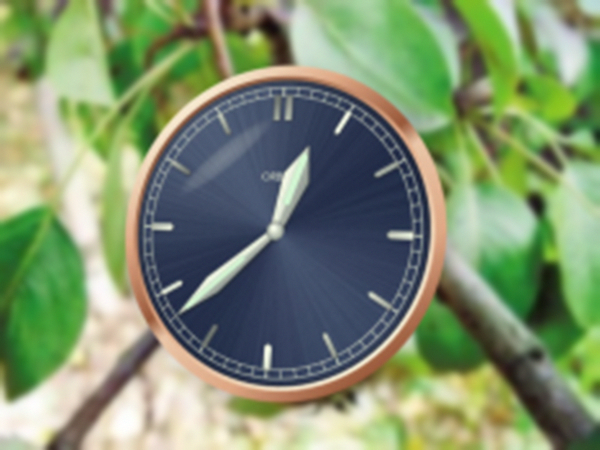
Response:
12.38
